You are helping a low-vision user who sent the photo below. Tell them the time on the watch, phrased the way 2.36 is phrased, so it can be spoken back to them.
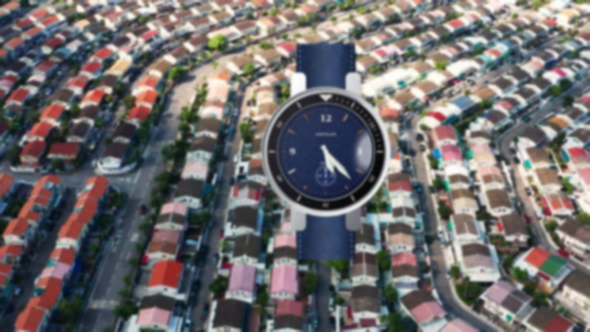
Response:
5.23
